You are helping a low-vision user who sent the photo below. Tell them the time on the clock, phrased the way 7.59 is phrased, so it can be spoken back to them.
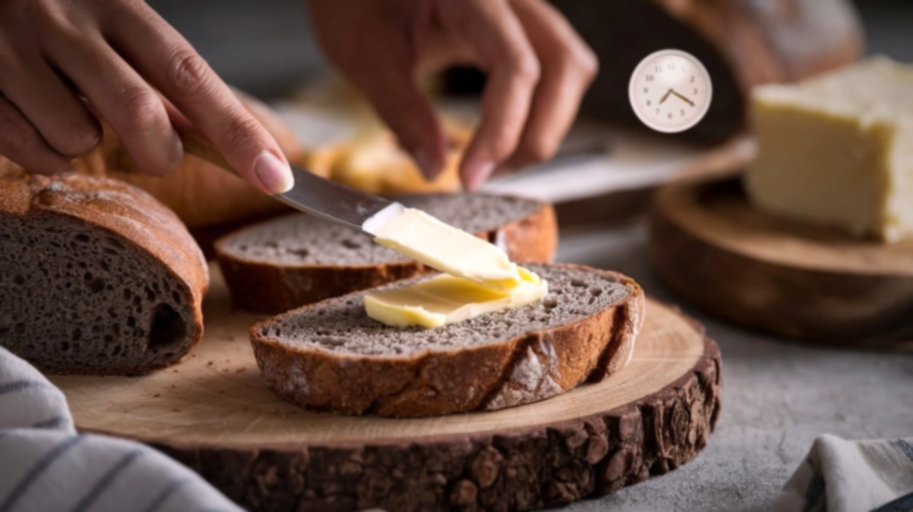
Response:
7.20
